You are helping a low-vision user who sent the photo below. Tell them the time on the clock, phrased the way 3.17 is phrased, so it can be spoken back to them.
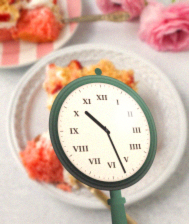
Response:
10.27
